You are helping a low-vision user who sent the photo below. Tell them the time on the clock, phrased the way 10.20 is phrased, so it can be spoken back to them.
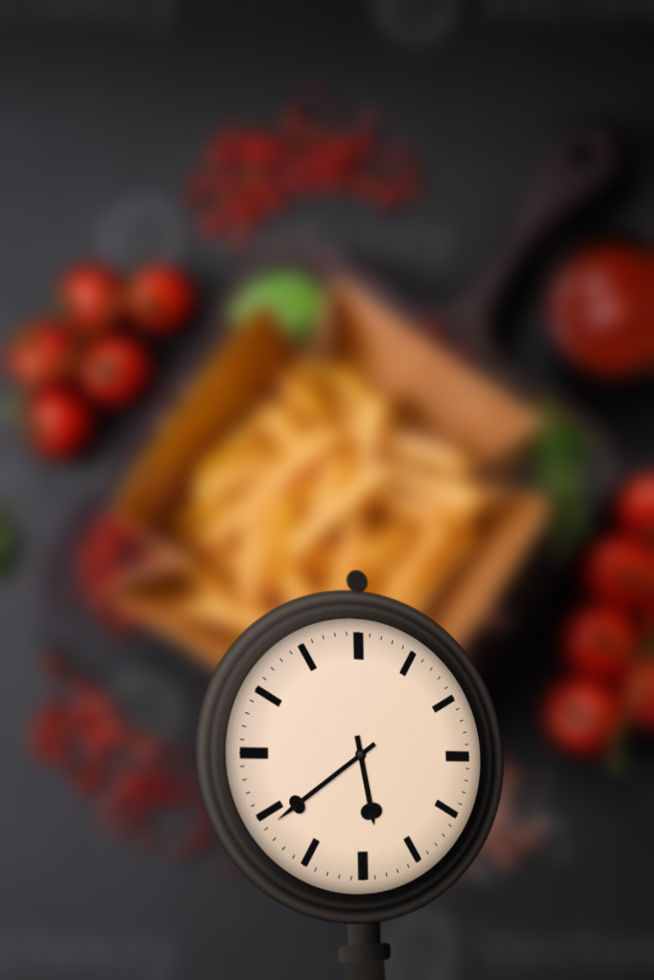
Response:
5.39
